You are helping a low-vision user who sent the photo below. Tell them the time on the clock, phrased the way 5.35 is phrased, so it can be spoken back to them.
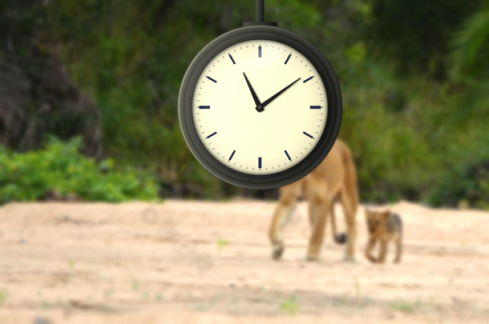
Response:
11.09
